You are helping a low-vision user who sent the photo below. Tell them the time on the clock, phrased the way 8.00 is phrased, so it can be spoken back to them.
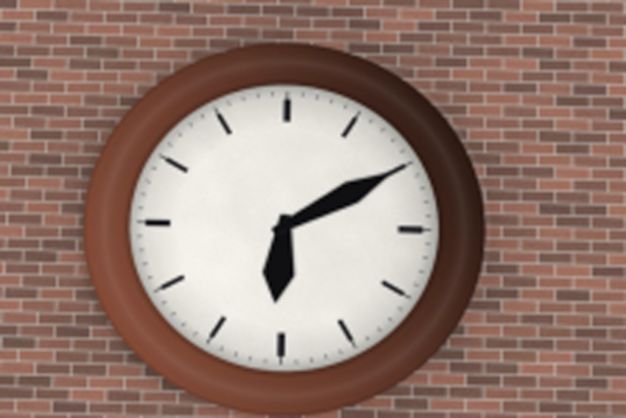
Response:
6.10
